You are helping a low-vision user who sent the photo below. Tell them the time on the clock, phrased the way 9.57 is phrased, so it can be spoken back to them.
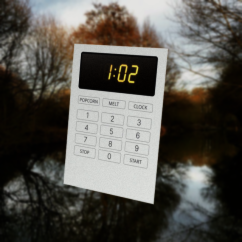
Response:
1.02
